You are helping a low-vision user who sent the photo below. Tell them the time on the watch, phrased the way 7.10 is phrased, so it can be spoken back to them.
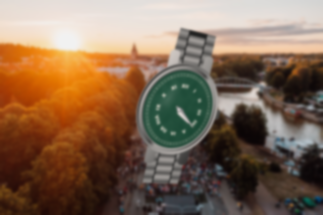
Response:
4.21
